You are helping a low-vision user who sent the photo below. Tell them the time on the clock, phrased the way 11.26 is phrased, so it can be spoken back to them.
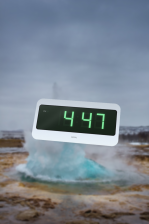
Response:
4.47
